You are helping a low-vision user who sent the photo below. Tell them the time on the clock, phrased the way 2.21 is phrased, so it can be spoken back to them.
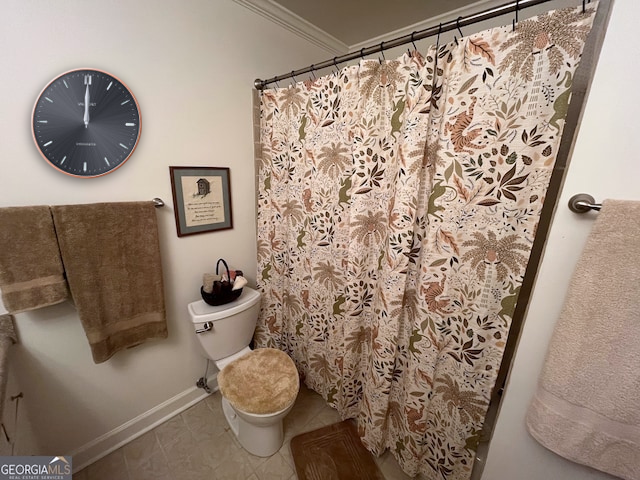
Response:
12.00
